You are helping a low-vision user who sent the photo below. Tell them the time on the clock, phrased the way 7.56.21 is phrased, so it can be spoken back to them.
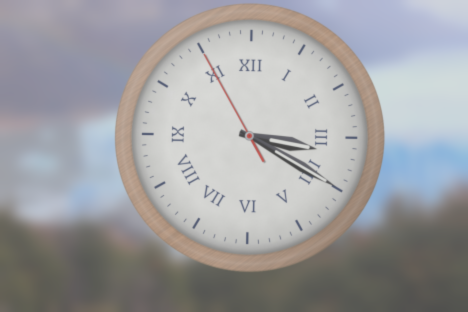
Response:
3.19.55
